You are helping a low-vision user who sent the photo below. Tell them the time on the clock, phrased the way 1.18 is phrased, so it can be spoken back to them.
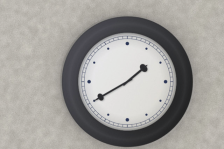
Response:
1.40
